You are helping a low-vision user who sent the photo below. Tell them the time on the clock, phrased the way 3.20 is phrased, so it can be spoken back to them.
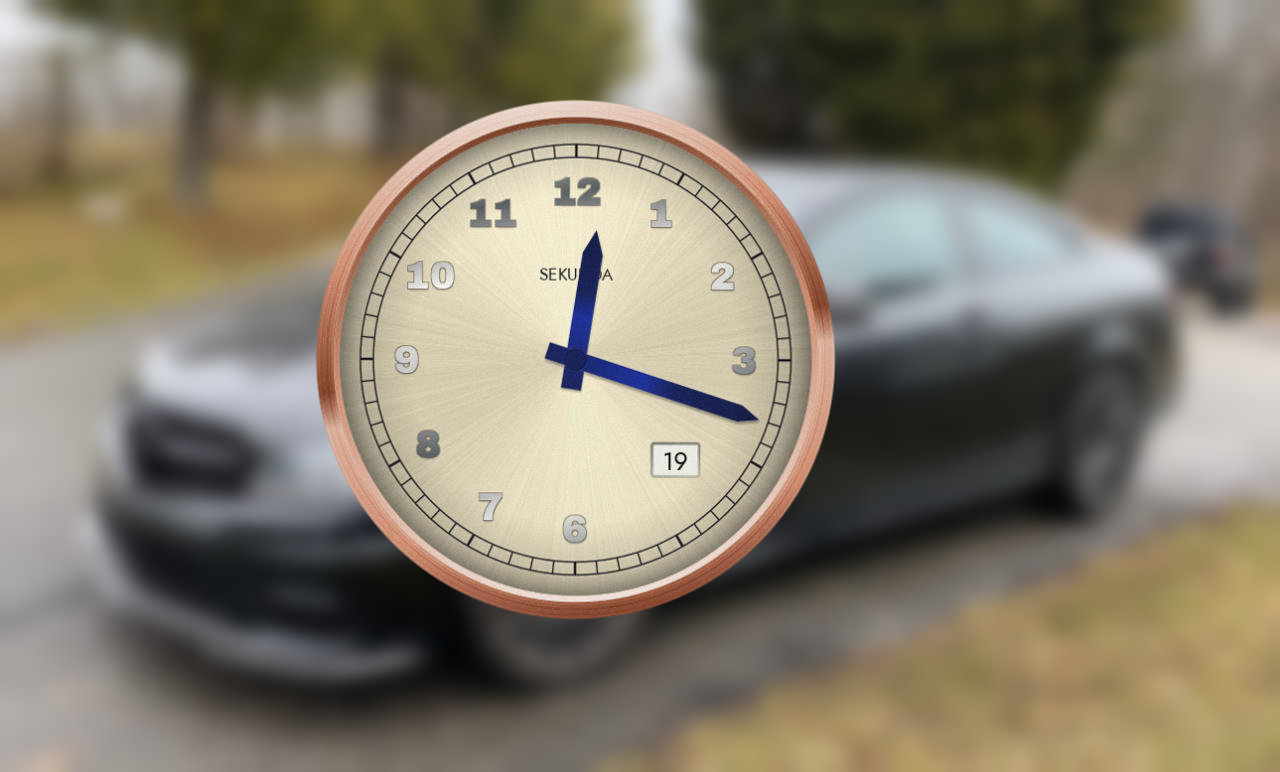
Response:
12.18
